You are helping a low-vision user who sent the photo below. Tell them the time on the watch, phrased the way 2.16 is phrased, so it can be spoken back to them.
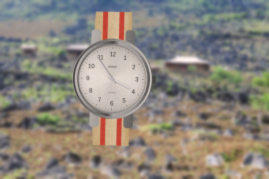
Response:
3.54
